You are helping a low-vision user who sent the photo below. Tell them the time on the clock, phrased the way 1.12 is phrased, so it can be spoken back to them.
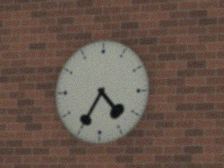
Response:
4.35
